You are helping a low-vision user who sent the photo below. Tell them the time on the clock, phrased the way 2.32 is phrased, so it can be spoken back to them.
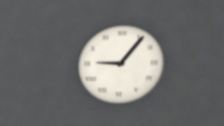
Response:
9.06
